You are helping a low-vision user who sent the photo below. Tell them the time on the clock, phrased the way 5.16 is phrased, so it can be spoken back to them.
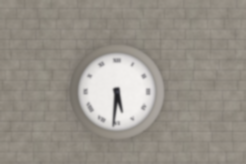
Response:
5.31
